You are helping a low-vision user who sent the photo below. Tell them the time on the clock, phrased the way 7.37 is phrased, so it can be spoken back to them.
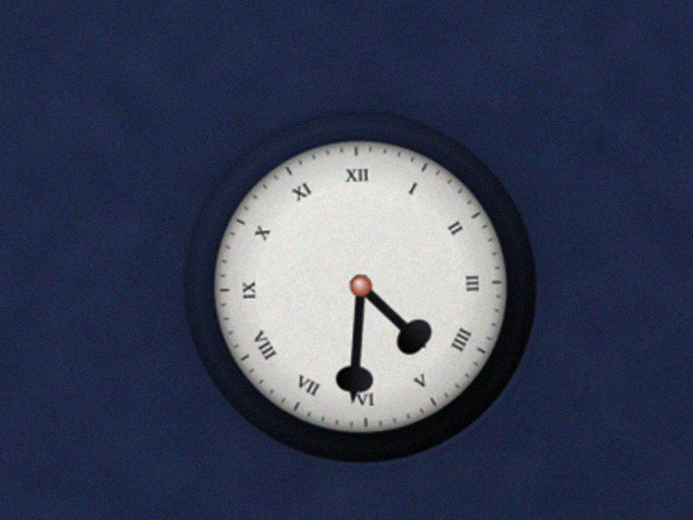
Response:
4.31
